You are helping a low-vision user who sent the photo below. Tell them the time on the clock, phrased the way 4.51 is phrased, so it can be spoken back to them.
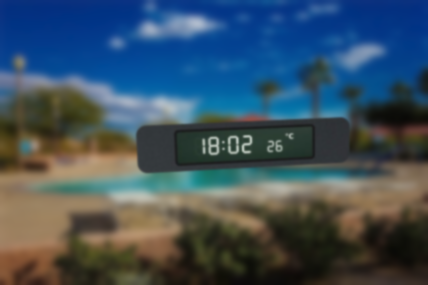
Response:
18.02
